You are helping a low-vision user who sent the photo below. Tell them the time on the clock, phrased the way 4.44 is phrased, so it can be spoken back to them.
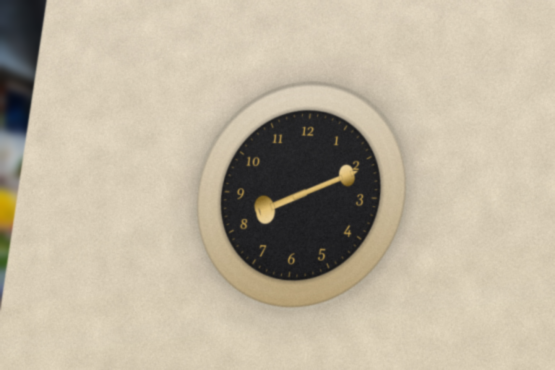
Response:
8.11
